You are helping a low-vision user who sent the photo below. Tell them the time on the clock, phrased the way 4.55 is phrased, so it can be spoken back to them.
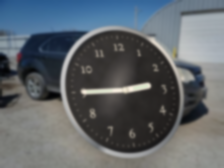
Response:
2.45
